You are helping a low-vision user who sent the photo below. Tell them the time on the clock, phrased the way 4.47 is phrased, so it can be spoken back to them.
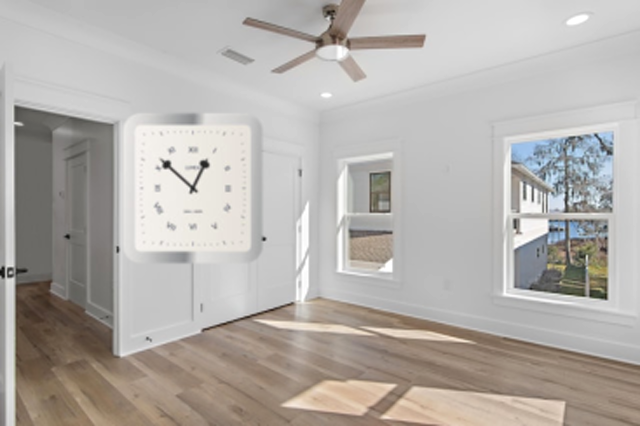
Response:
12.52
